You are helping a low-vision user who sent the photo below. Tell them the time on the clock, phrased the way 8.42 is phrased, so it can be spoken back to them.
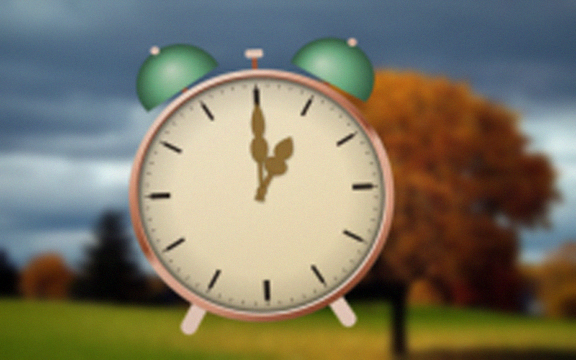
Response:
1.00
